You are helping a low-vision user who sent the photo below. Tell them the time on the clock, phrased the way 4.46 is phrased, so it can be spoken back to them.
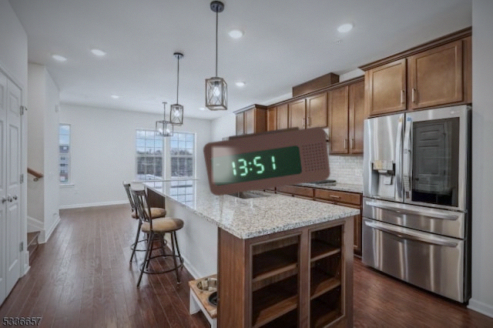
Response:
13.51
